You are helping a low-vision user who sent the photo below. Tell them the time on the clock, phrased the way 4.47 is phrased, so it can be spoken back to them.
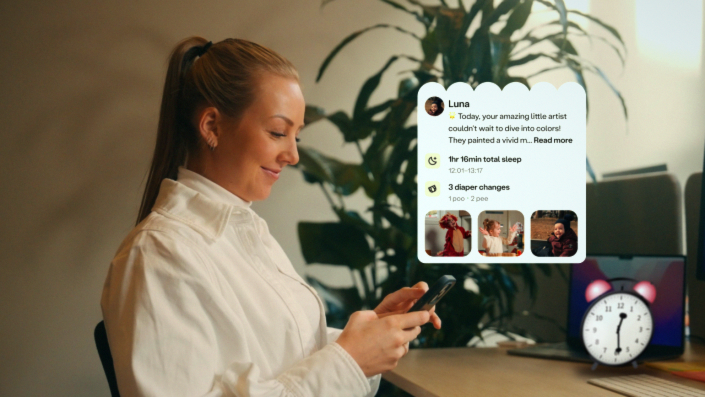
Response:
12.29
